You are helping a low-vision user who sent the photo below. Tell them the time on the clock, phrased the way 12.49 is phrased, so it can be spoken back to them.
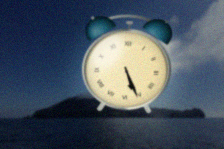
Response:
5.26
